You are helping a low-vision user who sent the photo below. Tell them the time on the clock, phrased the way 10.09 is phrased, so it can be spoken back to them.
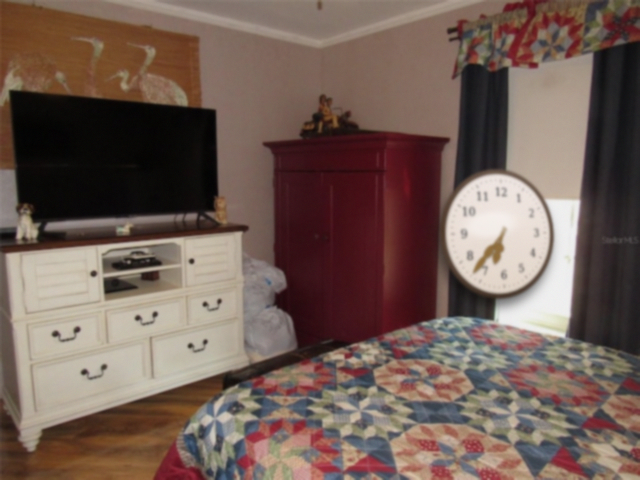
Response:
6.37
